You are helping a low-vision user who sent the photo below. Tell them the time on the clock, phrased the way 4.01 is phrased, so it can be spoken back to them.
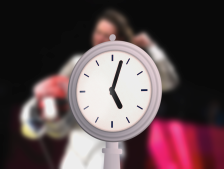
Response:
5.03
